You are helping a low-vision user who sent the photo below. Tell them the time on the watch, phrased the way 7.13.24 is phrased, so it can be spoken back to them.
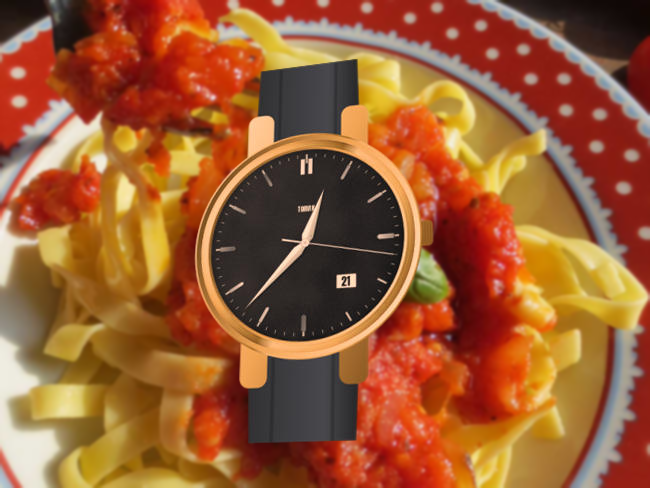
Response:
12.37.17
